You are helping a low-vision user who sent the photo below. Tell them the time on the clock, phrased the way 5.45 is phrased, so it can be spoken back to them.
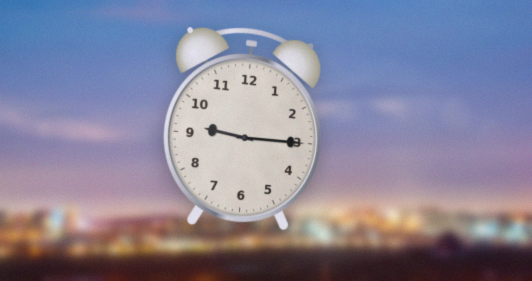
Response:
9.15
